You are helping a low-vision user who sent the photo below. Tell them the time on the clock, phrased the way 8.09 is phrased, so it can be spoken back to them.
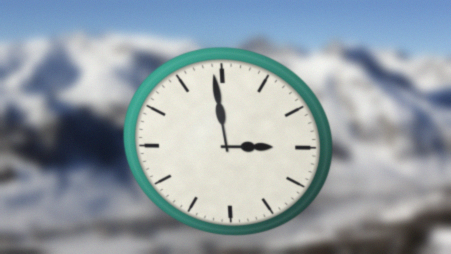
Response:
2.59
